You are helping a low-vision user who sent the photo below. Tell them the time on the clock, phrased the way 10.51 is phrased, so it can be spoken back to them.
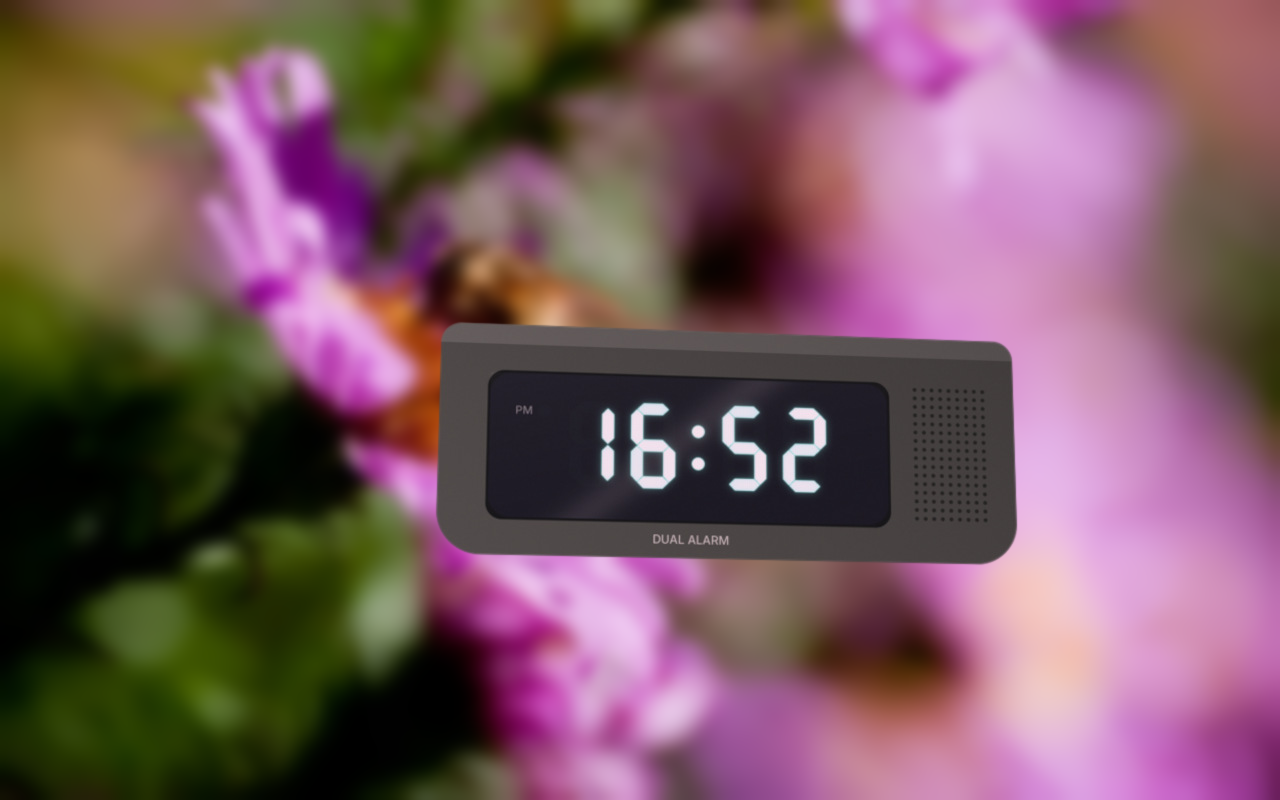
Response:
16.52
